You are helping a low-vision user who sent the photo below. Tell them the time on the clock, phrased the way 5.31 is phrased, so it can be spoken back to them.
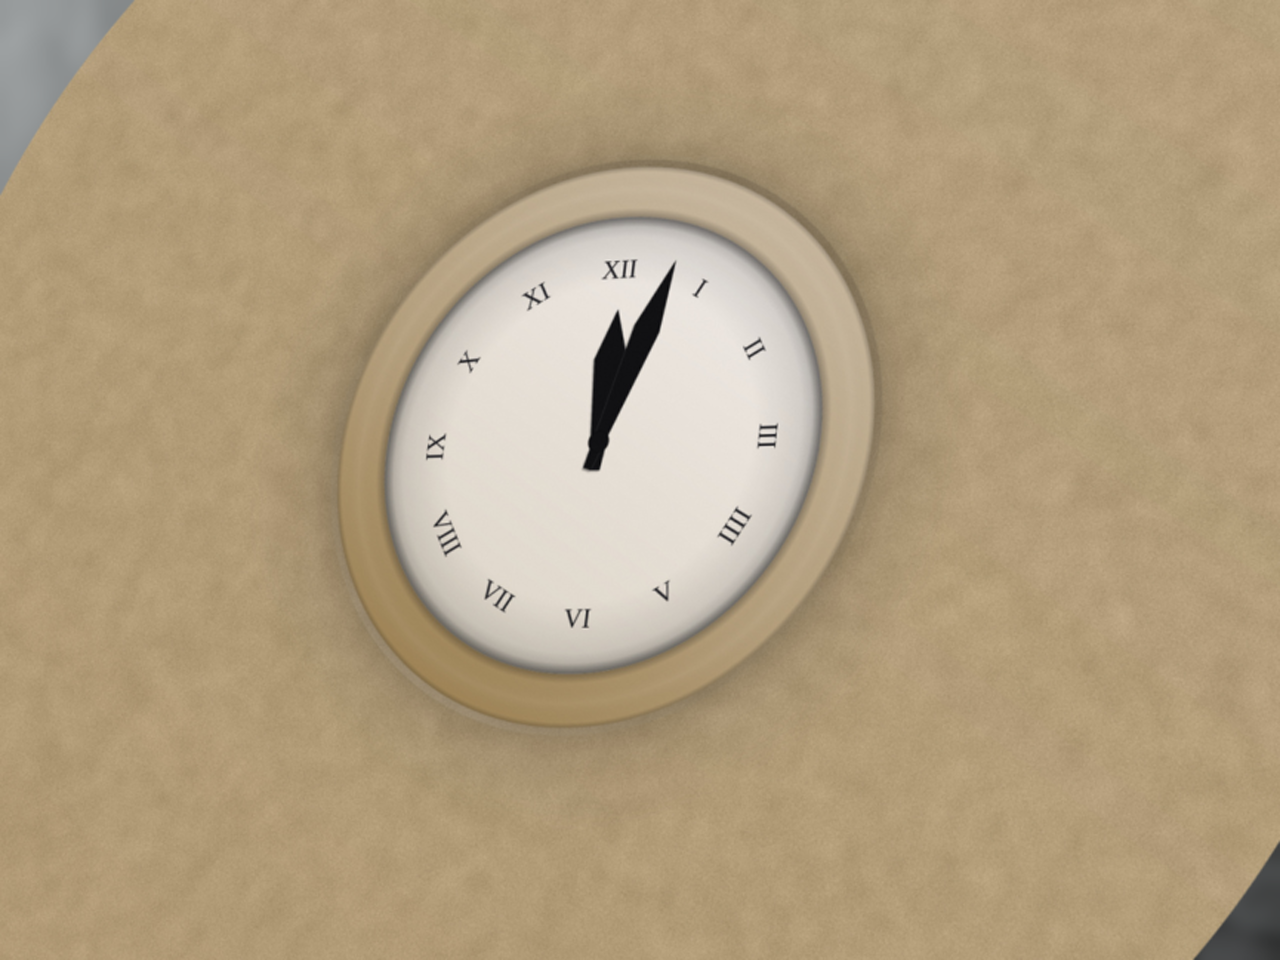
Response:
12.03
